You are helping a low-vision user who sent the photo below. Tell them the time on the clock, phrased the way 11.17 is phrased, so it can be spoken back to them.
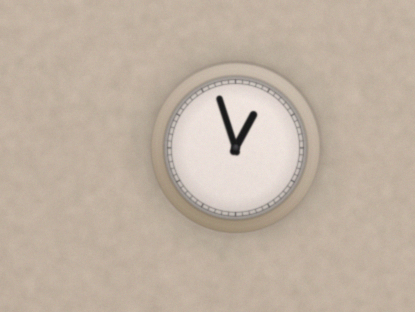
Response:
12.57
